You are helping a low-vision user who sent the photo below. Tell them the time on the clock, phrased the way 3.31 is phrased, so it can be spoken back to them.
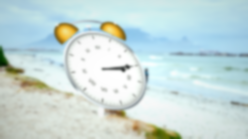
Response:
3.15
